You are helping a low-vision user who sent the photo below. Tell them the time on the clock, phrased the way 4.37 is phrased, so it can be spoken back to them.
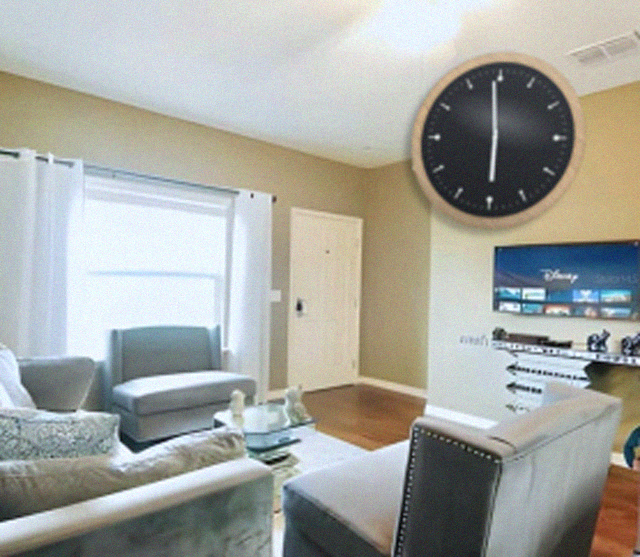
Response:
5.59
